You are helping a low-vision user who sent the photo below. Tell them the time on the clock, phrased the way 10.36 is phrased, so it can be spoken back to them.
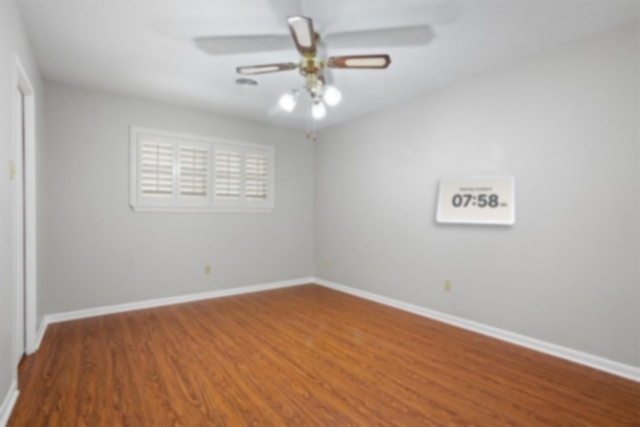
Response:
7.58
